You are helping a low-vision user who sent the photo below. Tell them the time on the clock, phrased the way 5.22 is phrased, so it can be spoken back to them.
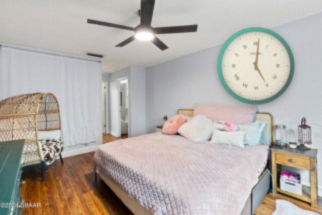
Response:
5.01
